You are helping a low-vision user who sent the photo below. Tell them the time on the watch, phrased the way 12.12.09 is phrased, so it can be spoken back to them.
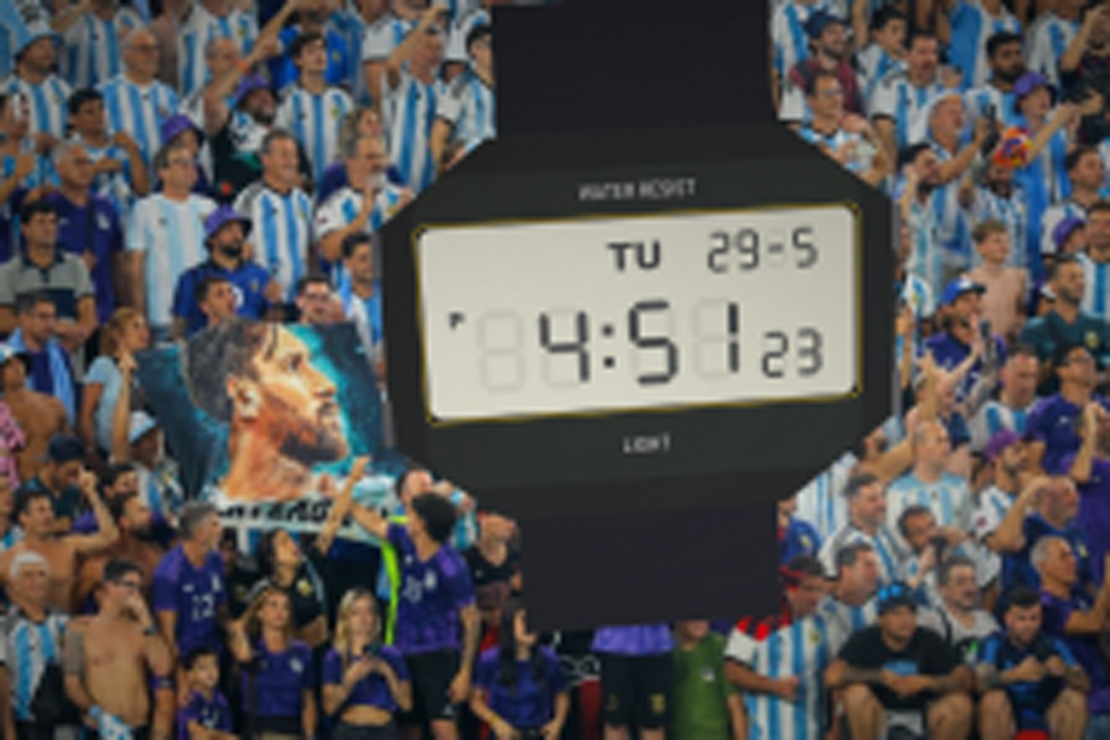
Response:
4.51.23
